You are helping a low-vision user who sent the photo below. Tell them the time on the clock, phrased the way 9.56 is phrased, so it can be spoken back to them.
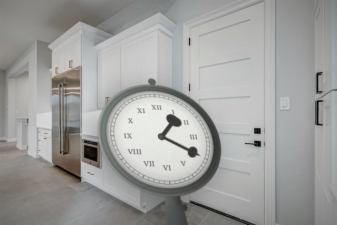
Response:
1.20
